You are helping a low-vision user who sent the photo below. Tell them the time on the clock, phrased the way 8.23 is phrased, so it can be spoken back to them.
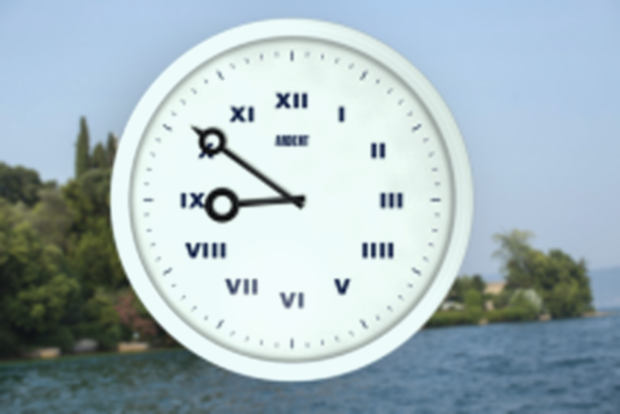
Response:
8.51
